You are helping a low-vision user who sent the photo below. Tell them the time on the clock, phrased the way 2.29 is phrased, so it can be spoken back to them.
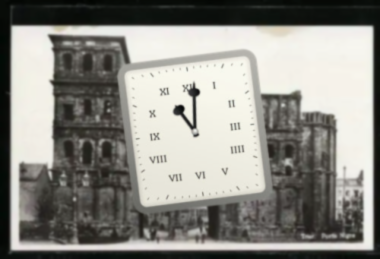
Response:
11.01
